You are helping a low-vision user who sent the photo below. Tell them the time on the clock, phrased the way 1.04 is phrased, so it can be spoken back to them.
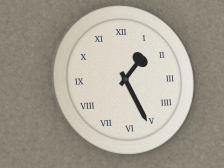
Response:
1.26
